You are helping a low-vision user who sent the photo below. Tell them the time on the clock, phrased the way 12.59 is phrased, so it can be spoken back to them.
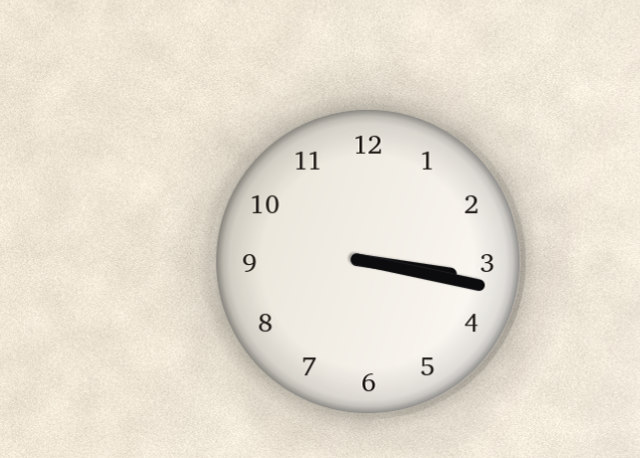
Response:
3.17
